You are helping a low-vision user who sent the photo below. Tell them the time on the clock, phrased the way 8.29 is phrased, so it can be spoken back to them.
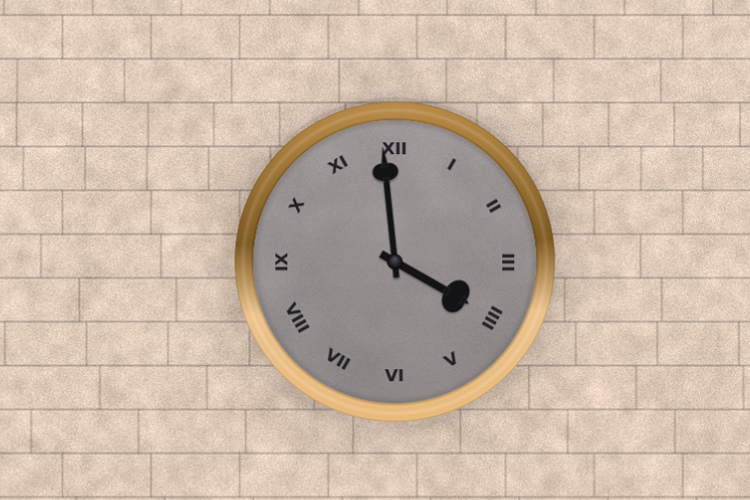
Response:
3.59
